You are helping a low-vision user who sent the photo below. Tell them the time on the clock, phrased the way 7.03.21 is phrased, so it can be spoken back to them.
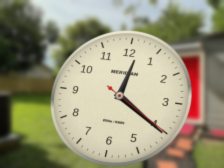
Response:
12.20.20
